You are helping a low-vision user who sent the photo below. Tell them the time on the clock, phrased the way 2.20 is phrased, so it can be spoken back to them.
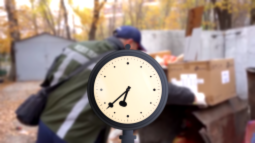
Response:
6.38
